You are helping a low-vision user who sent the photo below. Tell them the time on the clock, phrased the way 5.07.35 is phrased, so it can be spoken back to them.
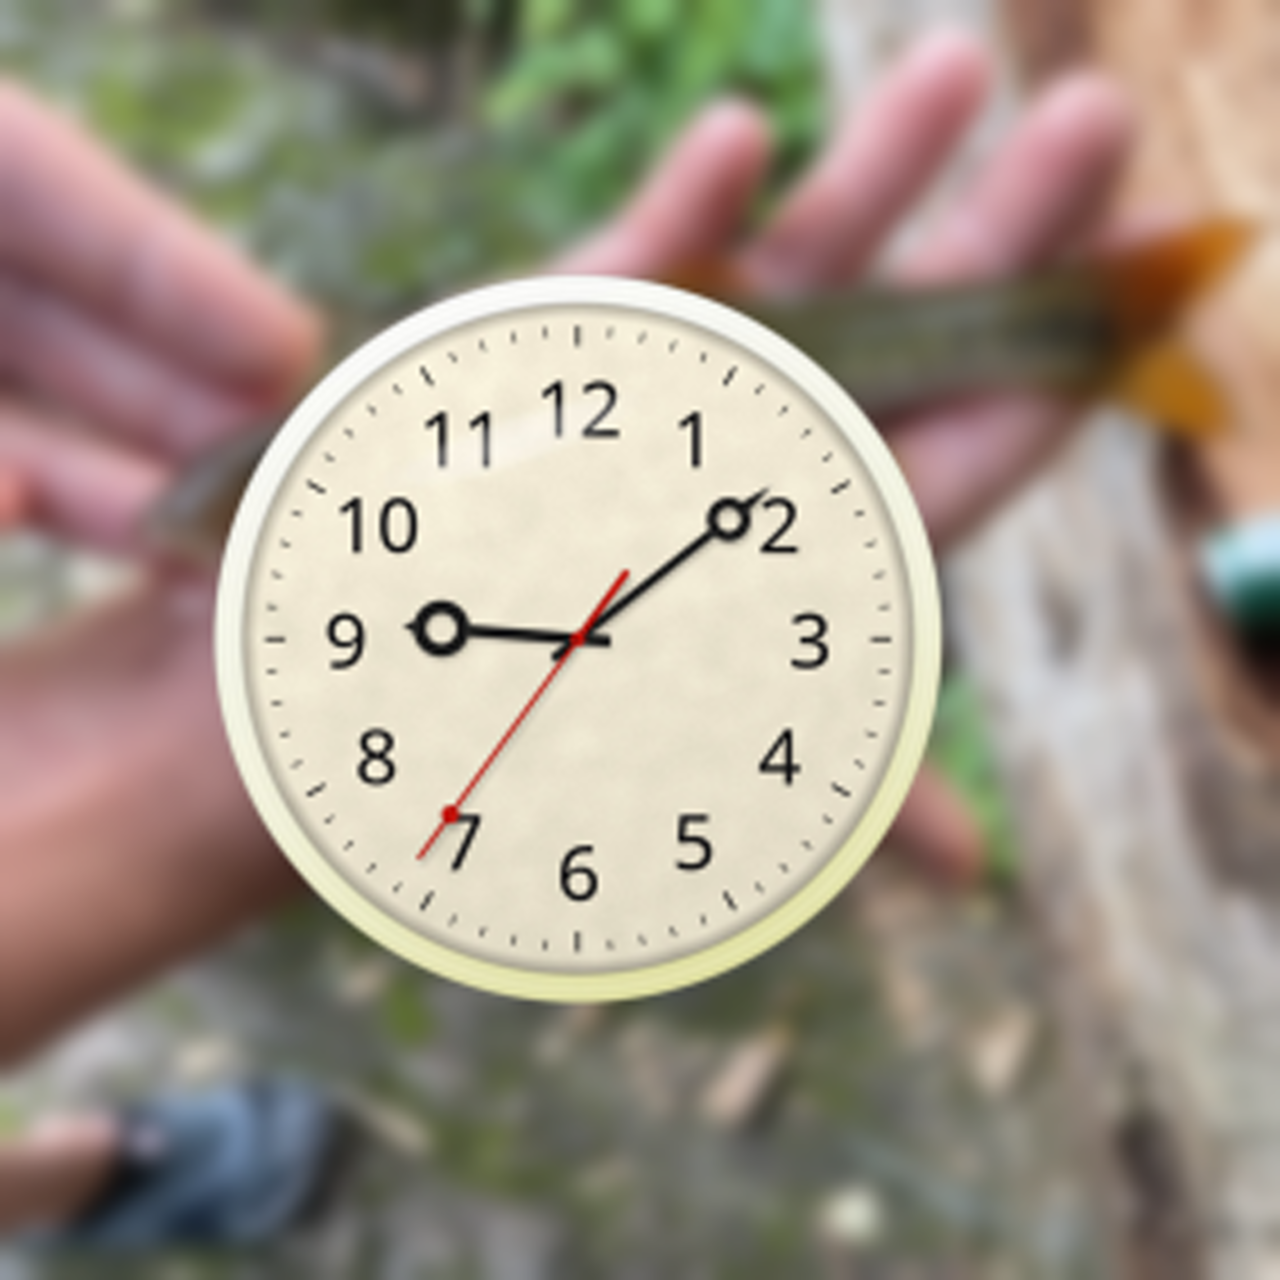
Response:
9.08.36
